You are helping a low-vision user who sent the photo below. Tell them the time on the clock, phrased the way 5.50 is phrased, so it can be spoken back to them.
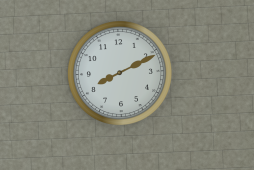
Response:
8.11
